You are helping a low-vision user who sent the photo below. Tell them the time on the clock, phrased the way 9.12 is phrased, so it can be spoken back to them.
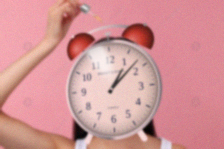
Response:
1.08
